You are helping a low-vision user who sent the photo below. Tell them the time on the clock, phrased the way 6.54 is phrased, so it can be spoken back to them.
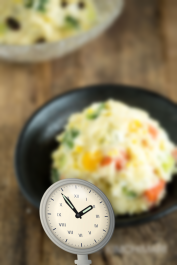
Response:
1.54
